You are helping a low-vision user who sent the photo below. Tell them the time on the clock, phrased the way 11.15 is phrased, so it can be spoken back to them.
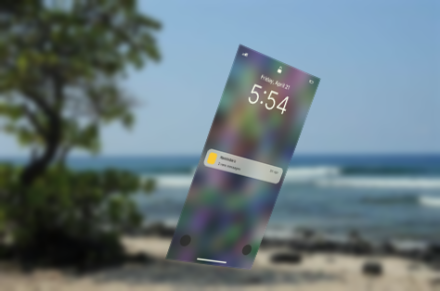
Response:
5.54
